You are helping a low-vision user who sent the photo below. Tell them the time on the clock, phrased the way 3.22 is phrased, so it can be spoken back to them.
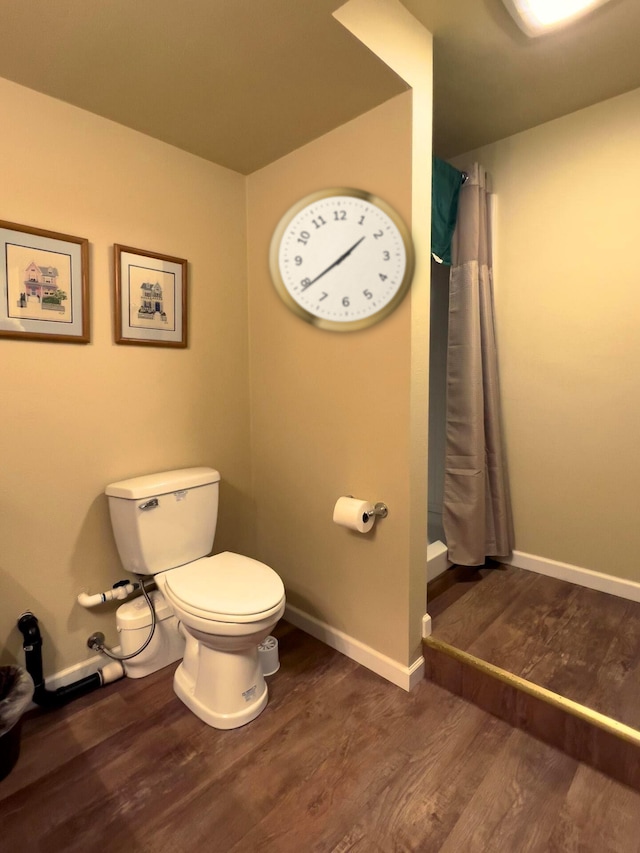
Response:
1.39
